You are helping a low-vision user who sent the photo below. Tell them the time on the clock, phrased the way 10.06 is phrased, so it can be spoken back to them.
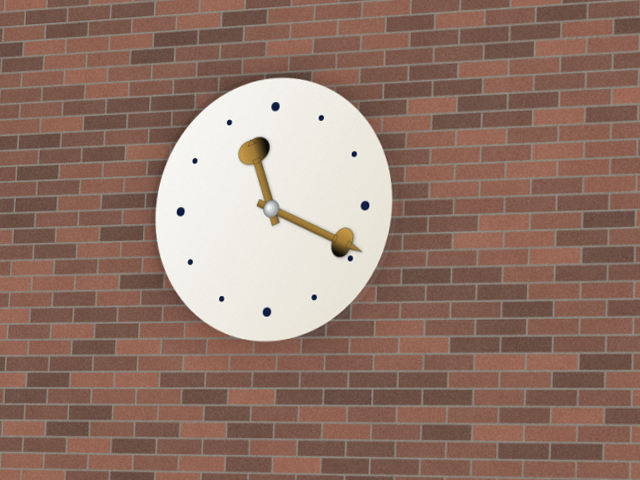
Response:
11.19
